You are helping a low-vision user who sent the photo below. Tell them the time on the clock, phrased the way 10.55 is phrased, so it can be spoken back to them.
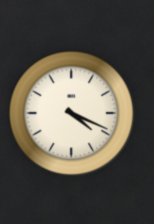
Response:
4.19
